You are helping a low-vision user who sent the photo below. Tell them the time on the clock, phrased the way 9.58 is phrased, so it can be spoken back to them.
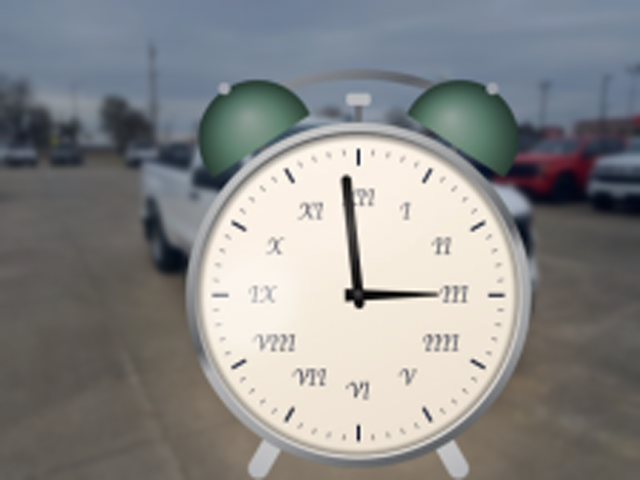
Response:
2.59
